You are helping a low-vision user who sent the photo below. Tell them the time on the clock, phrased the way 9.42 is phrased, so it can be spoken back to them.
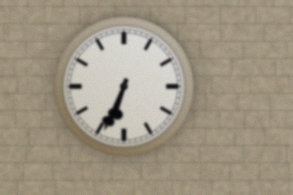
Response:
6.34
